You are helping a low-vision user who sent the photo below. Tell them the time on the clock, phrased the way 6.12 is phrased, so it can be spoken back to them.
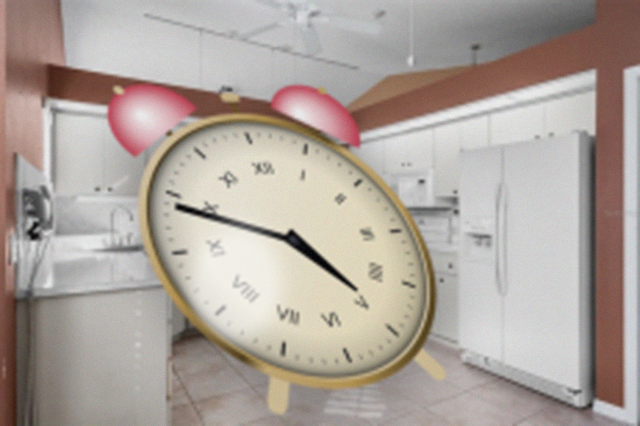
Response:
4.49
